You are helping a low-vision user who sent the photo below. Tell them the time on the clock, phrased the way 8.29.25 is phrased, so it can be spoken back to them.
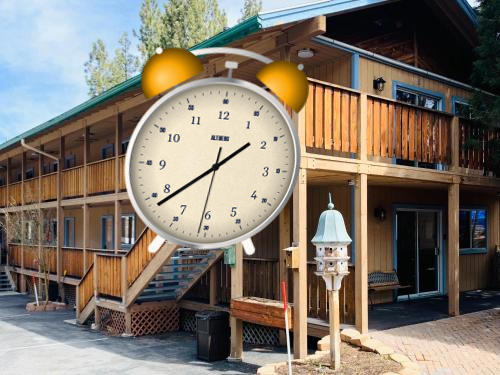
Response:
1.38.31
